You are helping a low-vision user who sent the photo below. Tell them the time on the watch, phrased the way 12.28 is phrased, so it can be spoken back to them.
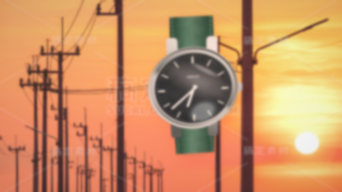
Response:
6.38
